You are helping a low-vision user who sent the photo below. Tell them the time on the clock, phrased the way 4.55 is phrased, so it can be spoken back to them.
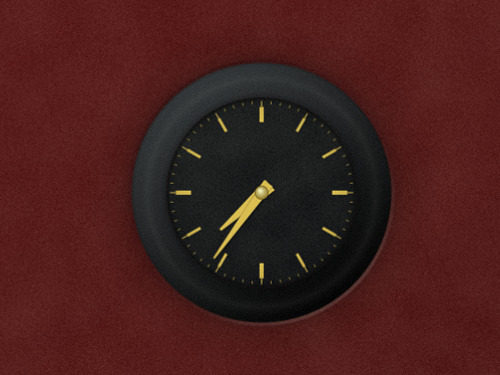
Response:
7.36
